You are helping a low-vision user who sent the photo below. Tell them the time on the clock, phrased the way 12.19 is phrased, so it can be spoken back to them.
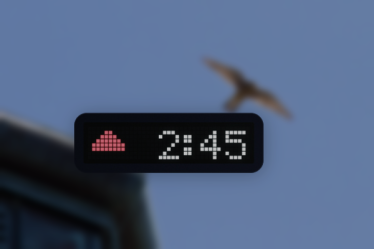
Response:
2.45
